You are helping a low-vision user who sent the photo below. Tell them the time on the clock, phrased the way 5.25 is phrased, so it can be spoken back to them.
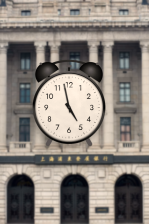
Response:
4.58
